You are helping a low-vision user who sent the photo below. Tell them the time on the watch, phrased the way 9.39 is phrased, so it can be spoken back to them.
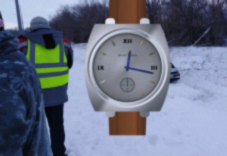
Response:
12.17
